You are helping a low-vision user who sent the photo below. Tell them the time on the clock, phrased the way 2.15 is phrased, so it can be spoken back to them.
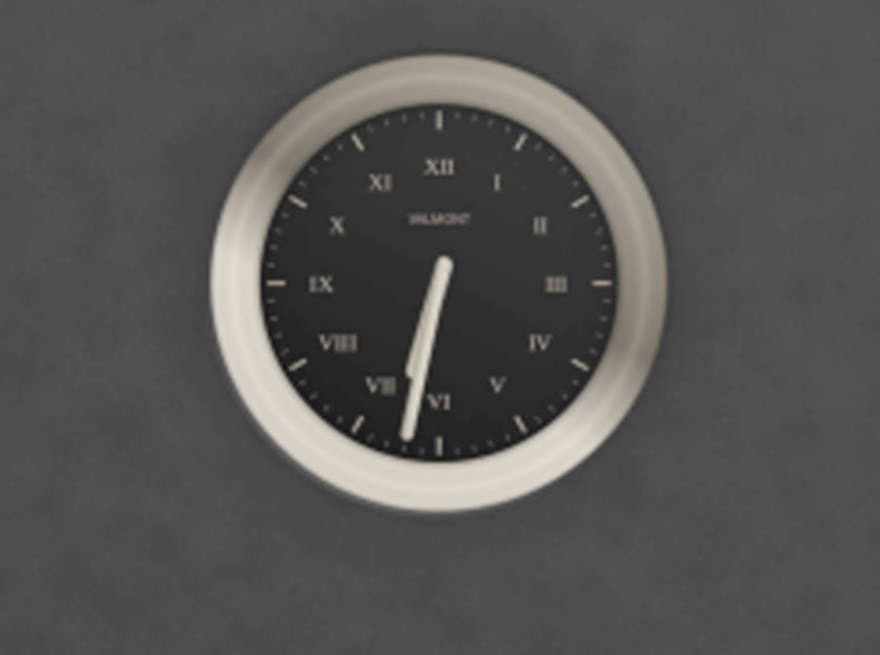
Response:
6.32
